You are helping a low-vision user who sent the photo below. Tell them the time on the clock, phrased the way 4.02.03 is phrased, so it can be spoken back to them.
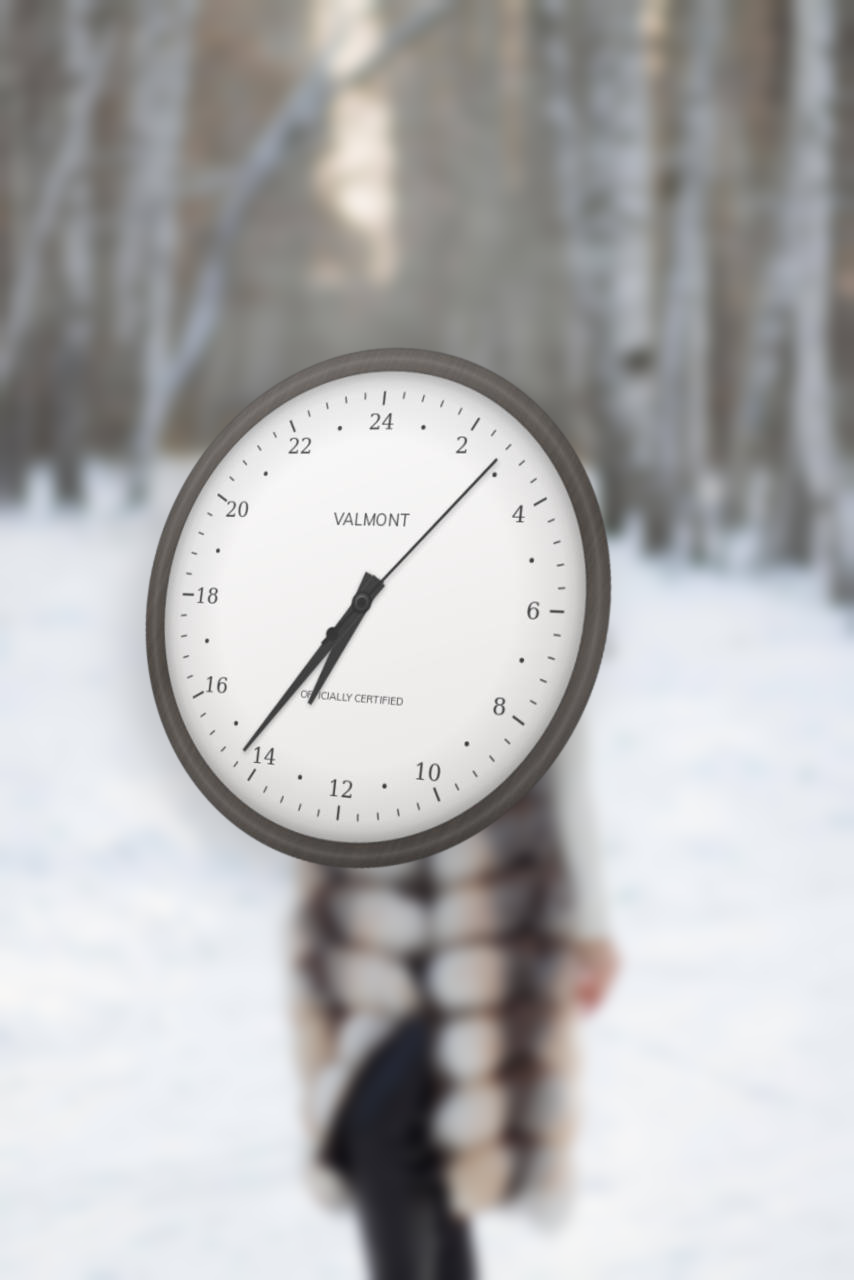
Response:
13.36.07
